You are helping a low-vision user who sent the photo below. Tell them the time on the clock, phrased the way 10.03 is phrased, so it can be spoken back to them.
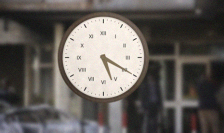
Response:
5.20
